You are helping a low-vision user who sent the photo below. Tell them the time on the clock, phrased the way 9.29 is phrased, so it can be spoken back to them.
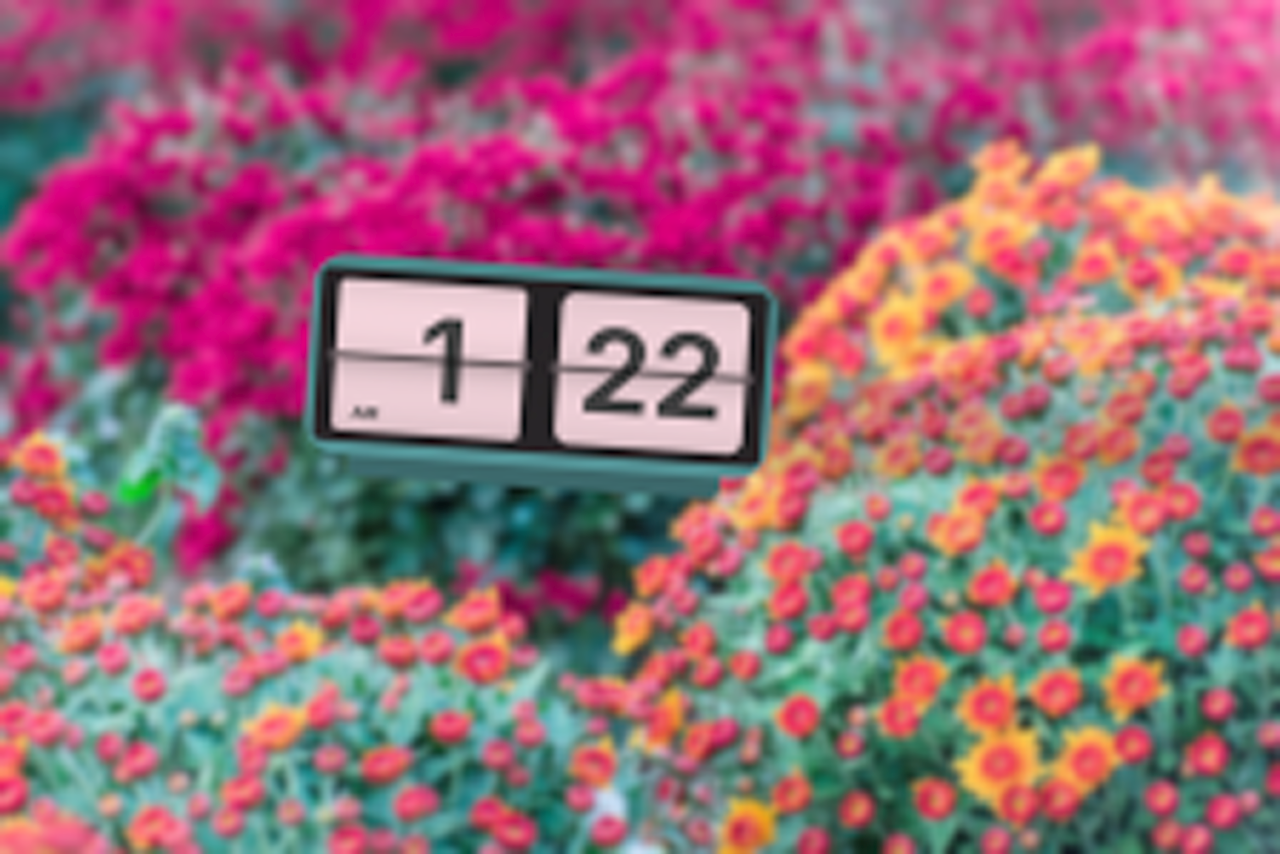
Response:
1.22
